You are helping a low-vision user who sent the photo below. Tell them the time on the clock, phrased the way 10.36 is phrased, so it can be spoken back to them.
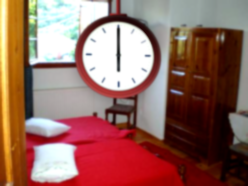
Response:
6.00
